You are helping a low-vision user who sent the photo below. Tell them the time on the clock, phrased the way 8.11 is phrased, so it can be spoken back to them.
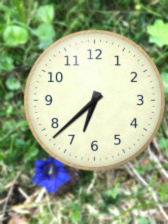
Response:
6.38
